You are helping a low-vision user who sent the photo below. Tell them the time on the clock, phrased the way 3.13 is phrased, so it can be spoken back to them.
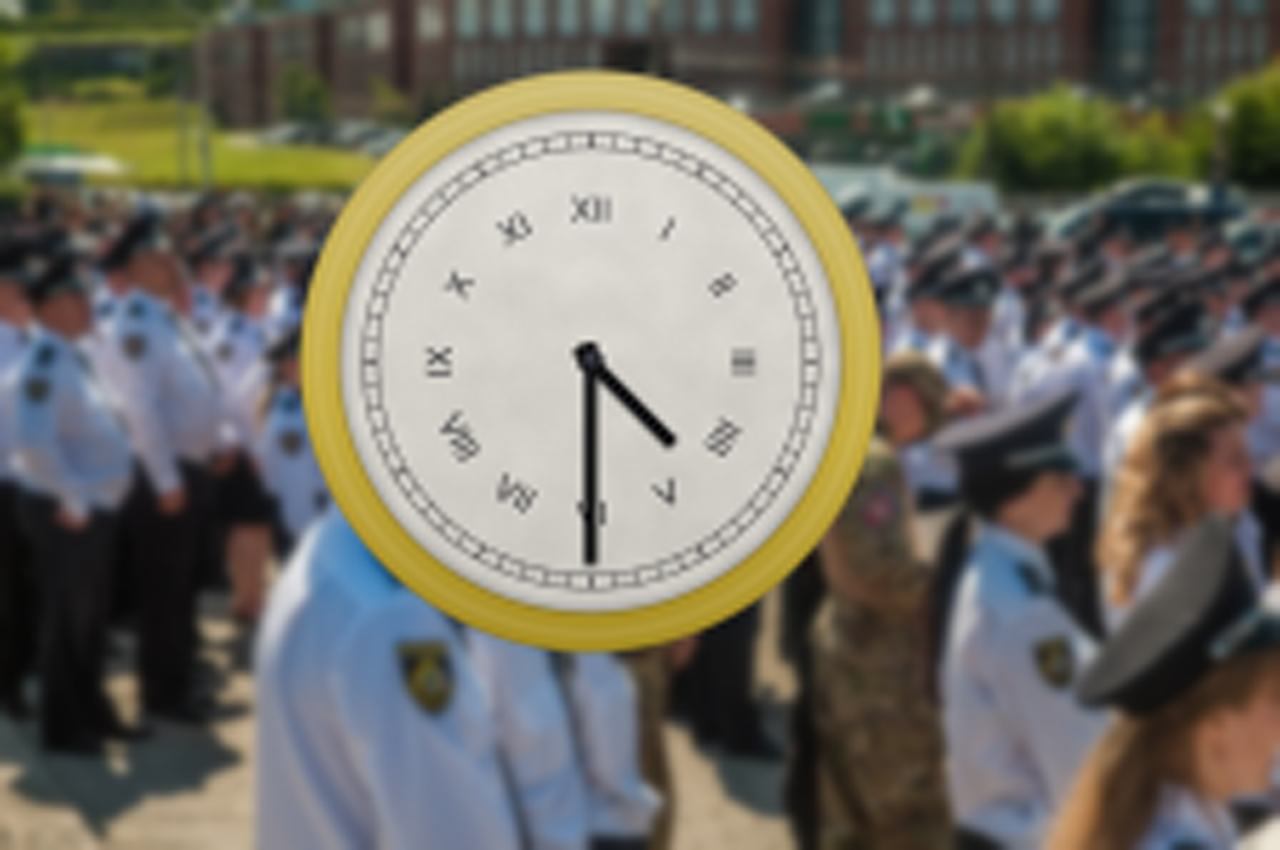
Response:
4.30
